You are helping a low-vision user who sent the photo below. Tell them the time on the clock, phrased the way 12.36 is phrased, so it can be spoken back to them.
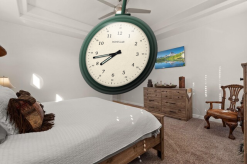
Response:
7.43
